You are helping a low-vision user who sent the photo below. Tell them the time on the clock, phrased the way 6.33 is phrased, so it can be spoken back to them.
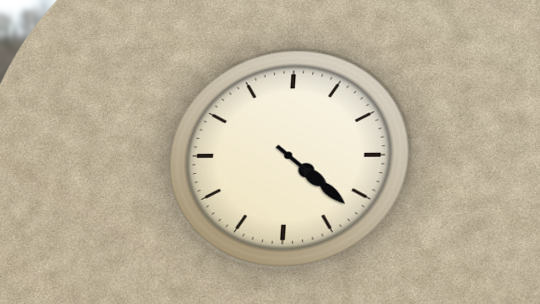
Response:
4.22
